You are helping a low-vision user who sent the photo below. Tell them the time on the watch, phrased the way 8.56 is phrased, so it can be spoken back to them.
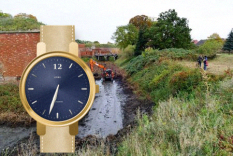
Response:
6.33
